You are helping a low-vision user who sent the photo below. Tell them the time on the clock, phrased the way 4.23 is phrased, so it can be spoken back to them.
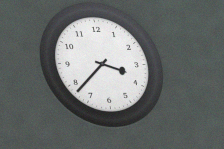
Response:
3.38
